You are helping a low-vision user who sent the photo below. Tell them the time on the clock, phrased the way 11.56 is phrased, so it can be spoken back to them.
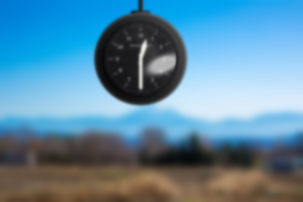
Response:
12.30
